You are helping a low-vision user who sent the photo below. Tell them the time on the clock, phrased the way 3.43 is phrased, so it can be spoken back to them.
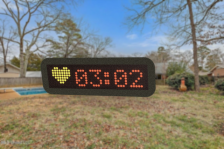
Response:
3.02
